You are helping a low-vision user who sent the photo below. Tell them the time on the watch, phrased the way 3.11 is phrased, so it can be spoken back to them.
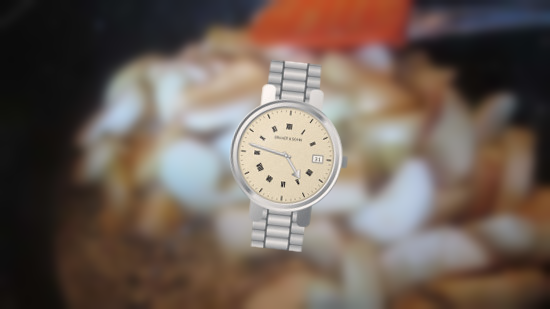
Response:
4.47
